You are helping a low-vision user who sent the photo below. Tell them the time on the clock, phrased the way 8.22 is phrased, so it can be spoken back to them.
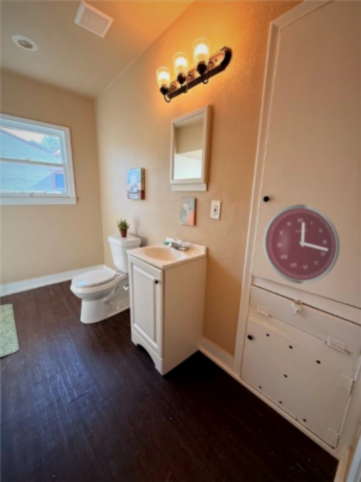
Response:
12.18
